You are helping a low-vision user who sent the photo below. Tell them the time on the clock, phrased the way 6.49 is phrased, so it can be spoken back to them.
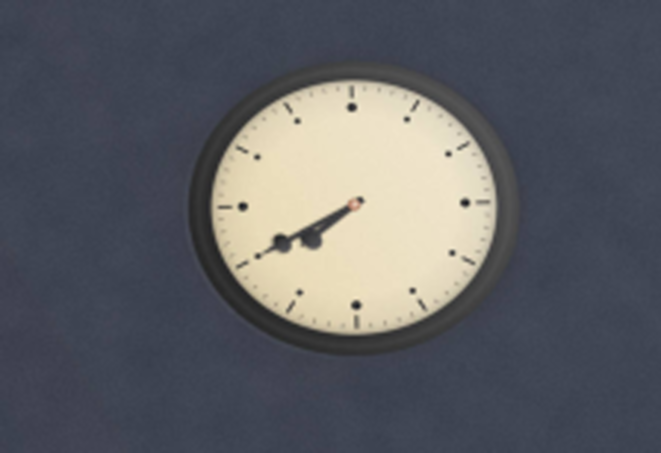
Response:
7.40
